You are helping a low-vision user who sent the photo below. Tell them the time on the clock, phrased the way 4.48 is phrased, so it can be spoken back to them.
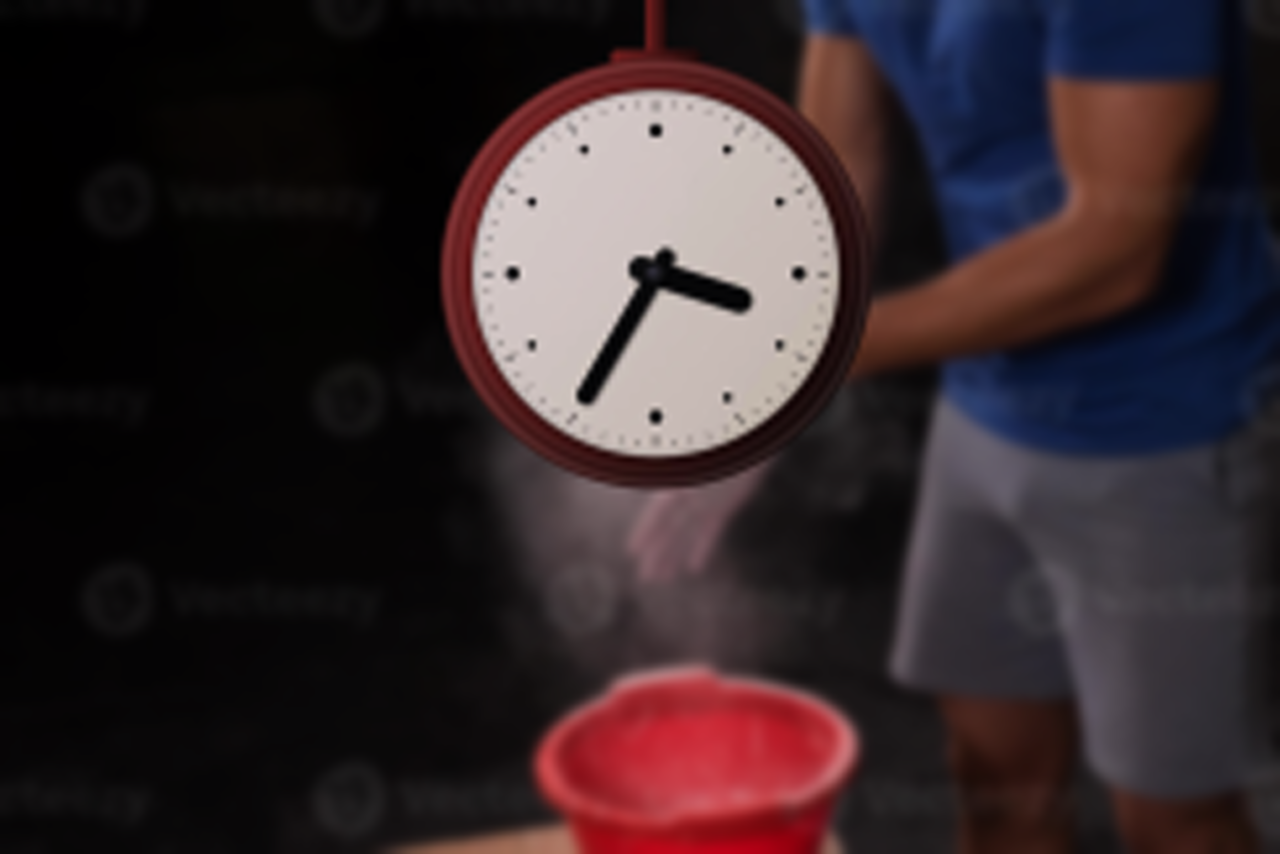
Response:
3.35
